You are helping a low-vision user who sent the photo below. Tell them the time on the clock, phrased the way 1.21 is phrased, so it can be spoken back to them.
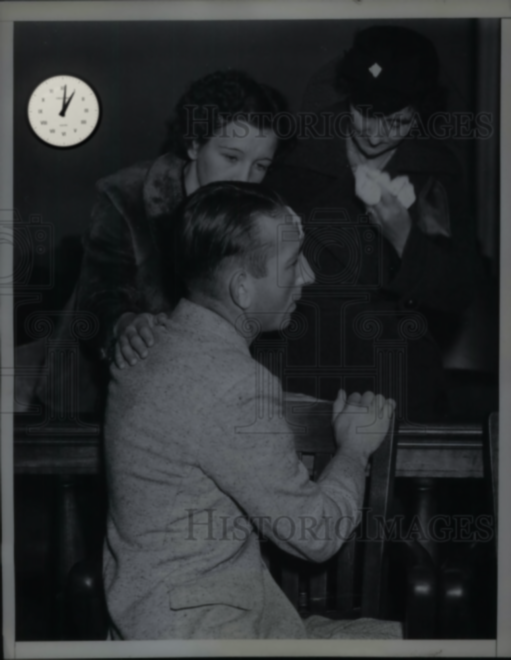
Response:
1.01
